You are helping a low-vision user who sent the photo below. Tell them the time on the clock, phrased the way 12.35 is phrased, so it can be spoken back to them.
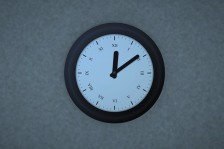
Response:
12.09
